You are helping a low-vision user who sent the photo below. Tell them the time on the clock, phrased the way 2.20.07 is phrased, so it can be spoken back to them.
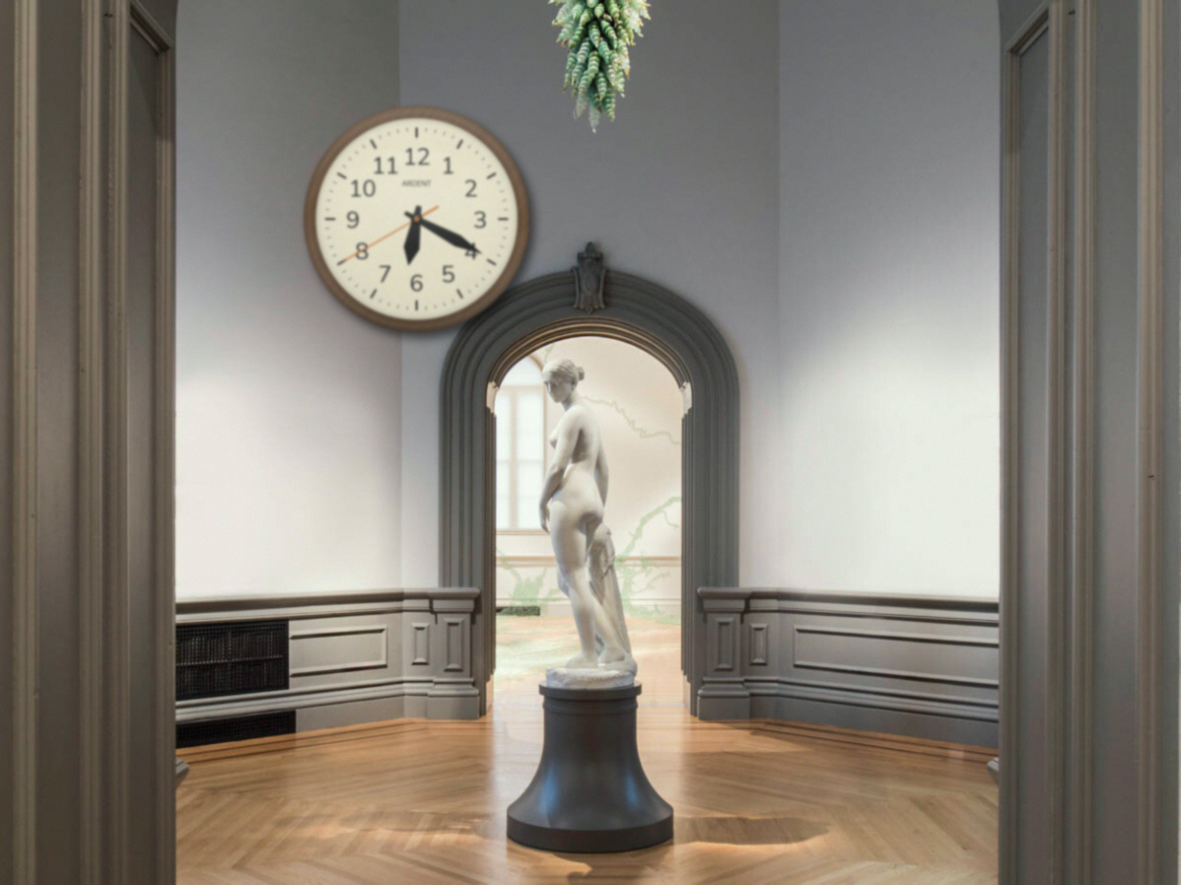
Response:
6.19.40
